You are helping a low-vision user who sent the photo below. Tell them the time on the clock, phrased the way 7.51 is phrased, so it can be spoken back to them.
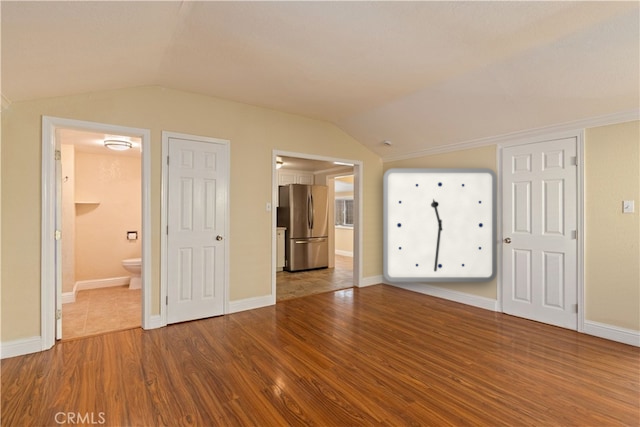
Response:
11.31
